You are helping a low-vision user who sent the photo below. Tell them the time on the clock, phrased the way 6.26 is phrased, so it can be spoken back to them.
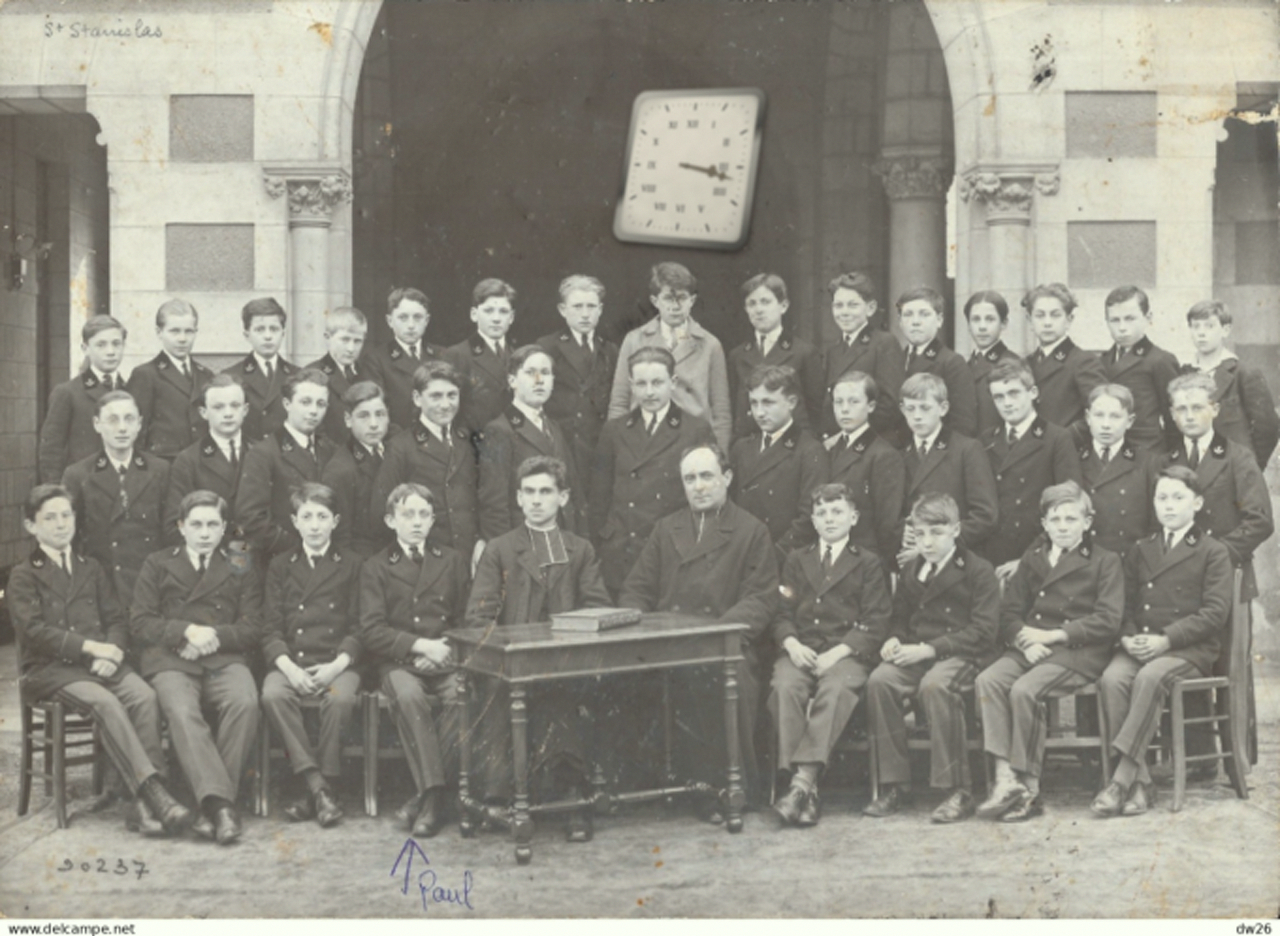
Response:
3.17
